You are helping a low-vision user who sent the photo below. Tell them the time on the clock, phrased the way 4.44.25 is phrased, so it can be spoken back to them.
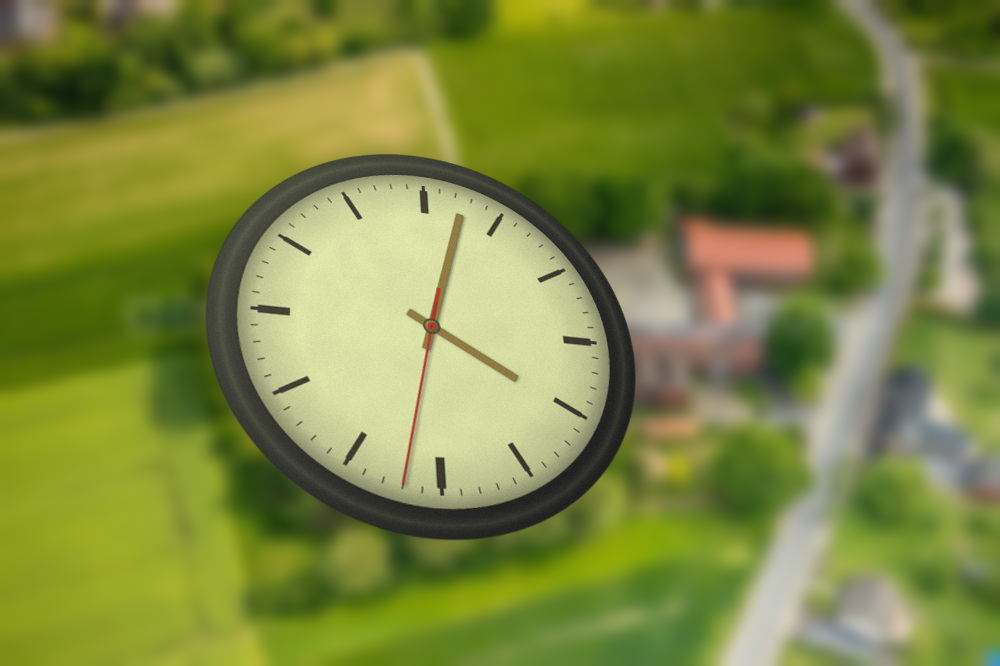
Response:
4.02.32
